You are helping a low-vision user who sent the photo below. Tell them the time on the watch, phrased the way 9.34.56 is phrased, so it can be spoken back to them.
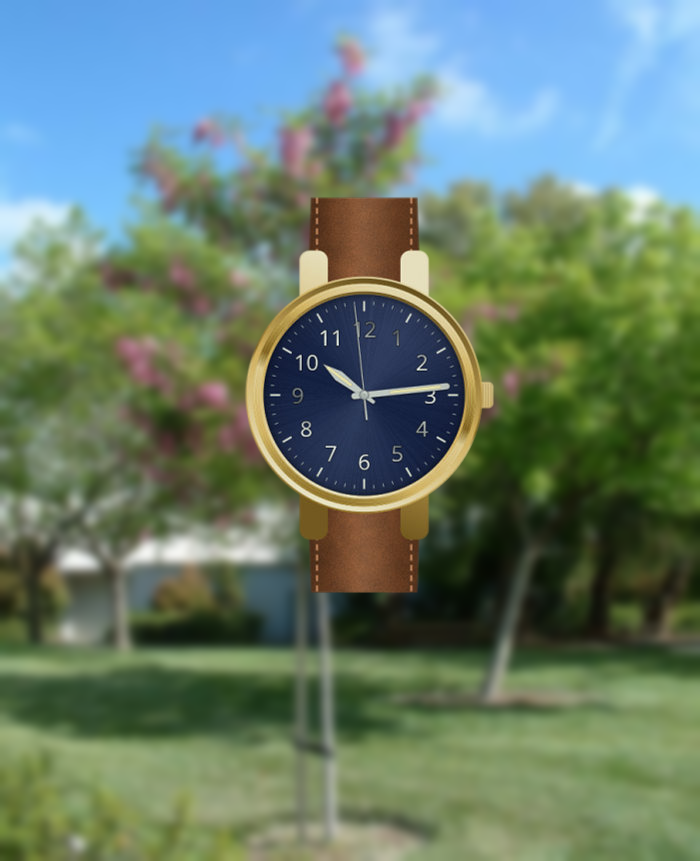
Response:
10.13.59
